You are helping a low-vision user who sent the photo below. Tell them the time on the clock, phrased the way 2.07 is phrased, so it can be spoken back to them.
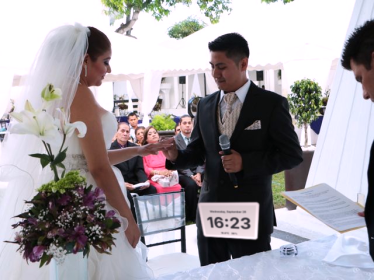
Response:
16.23
